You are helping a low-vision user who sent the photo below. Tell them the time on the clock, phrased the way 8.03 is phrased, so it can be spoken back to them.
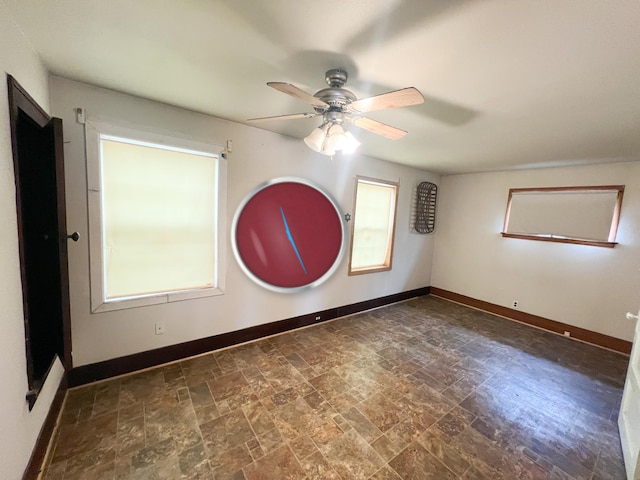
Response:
11.26
